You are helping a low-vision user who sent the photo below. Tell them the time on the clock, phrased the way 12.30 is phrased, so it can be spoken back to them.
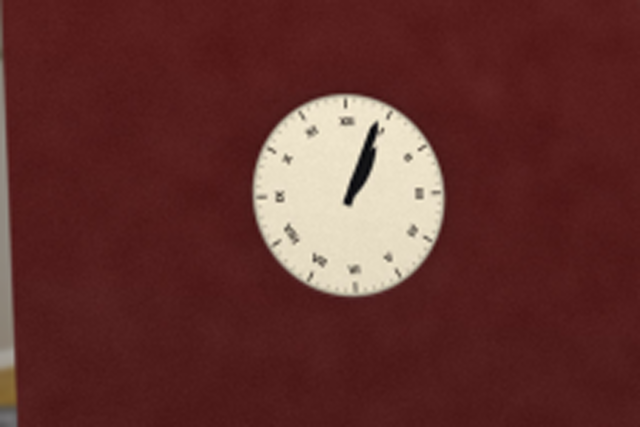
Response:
1.04
